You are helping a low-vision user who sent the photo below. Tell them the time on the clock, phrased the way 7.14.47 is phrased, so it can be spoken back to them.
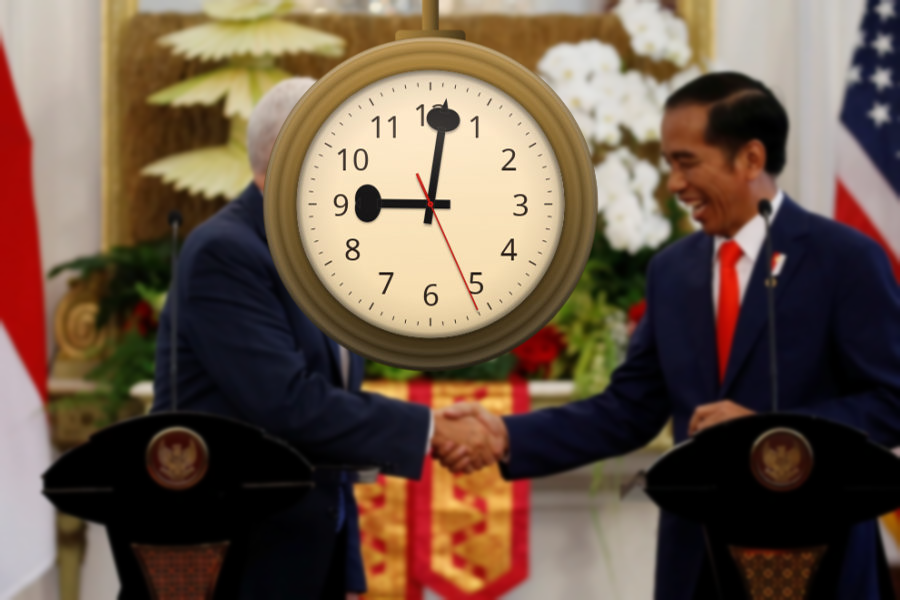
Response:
9.01.26
